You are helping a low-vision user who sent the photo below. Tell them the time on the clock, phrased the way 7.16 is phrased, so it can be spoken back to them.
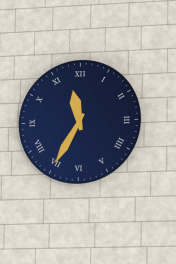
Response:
11.35
